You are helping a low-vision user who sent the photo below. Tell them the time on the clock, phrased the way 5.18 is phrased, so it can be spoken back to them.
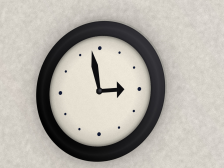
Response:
2.58
